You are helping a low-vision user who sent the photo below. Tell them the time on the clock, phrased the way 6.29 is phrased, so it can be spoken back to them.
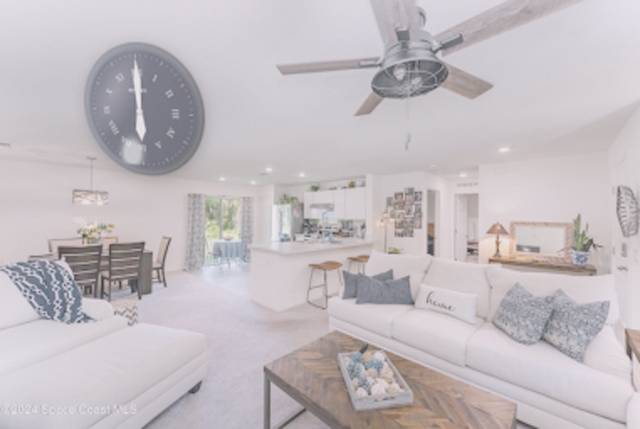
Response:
6.00
